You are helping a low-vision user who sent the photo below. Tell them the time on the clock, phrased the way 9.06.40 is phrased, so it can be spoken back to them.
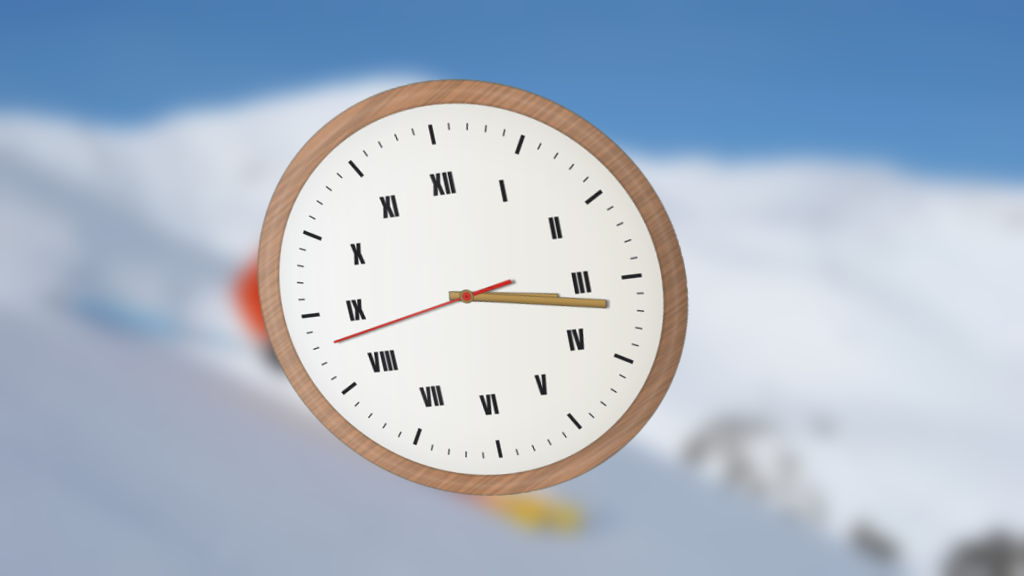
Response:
3.16.43
